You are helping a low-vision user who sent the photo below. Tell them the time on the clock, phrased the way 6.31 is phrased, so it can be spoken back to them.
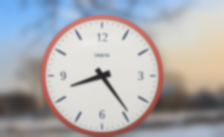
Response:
8.24
